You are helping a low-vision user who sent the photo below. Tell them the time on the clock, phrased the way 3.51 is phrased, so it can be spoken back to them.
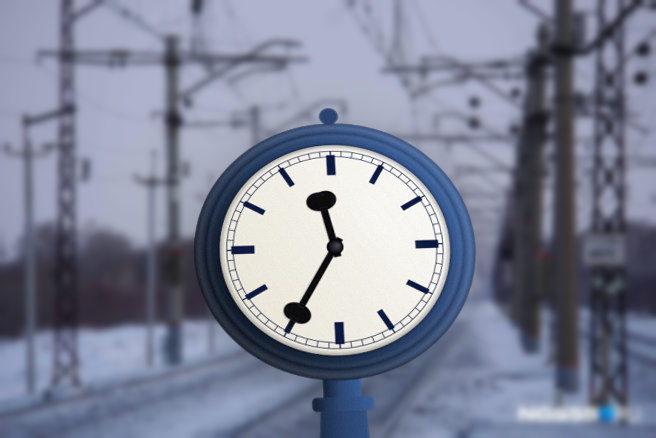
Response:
11.35
